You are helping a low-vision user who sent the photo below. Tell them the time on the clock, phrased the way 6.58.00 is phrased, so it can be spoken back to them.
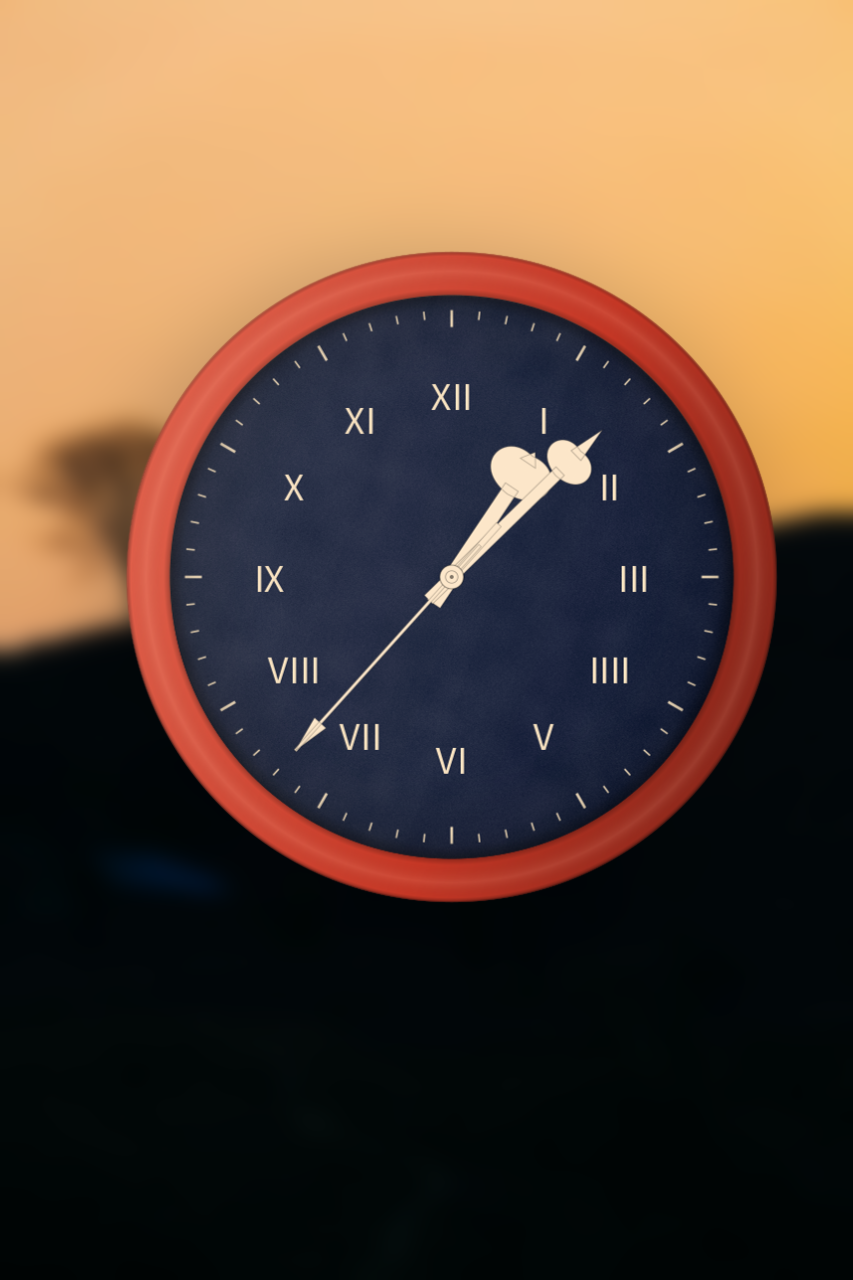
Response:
1.07.37
